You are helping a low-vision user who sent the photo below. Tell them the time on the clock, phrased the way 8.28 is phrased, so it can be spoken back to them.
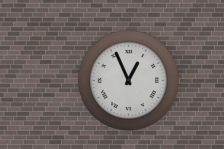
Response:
12.56
